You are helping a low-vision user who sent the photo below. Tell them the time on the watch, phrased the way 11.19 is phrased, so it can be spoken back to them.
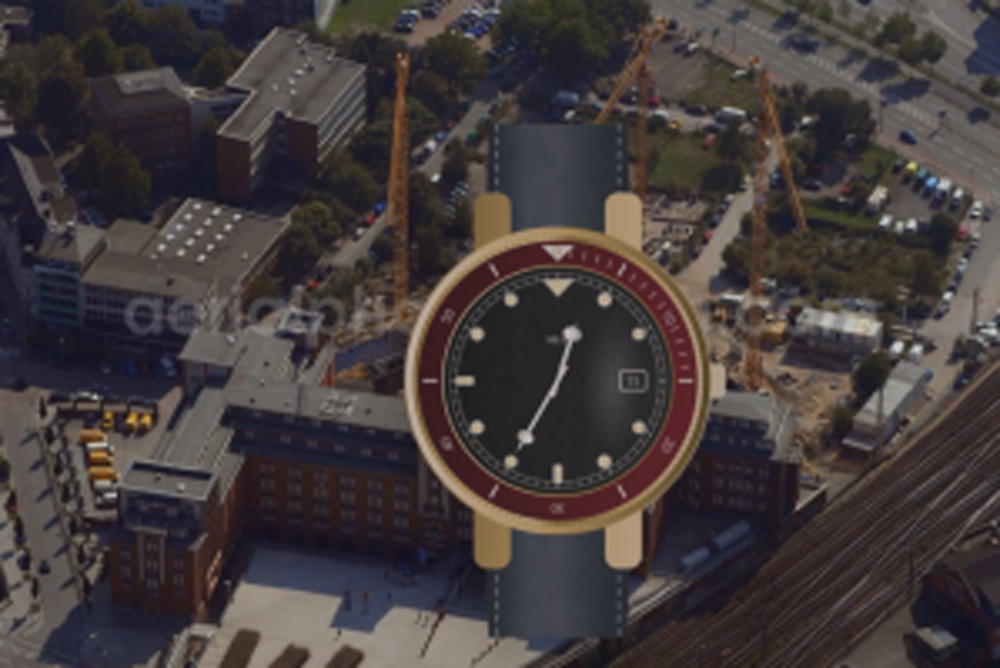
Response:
12.35
